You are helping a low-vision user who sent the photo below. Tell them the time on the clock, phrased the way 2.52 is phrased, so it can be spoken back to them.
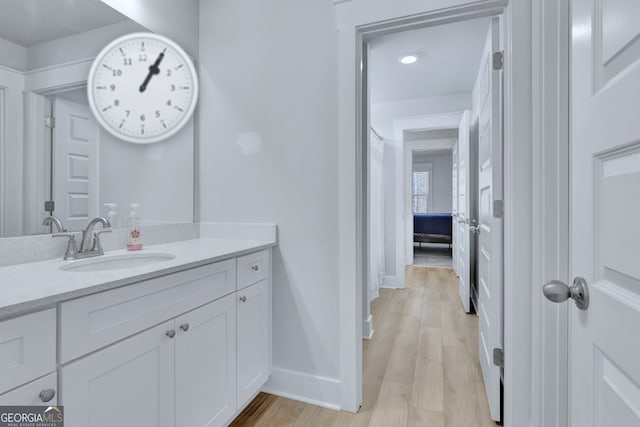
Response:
1.05
